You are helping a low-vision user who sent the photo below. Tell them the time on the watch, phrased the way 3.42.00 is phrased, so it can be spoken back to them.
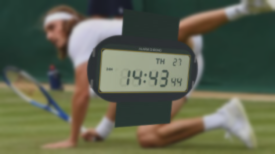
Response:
14.43.44
